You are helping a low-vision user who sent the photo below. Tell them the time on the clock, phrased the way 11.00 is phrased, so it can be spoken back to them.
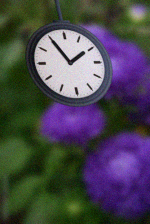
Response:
1.55
